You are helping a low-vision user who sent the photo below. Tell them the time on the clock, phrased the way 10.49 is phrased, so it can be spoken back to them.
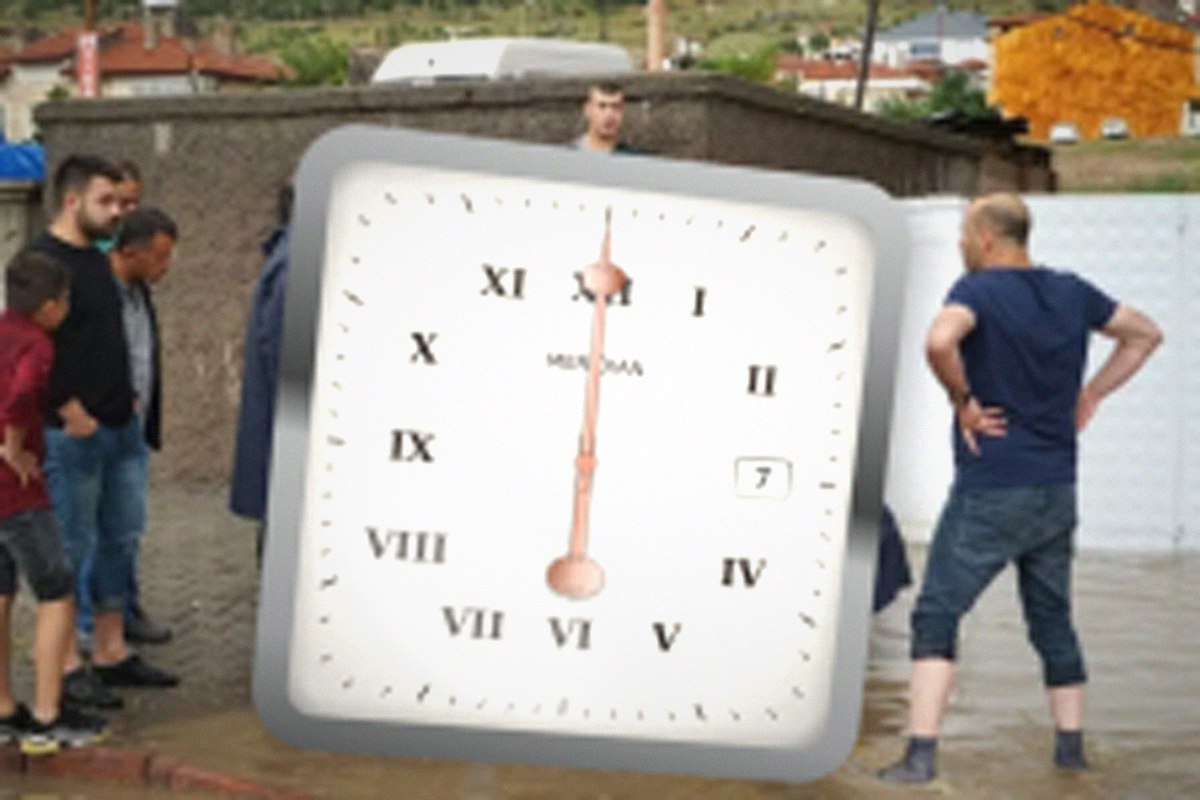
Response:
6.00
